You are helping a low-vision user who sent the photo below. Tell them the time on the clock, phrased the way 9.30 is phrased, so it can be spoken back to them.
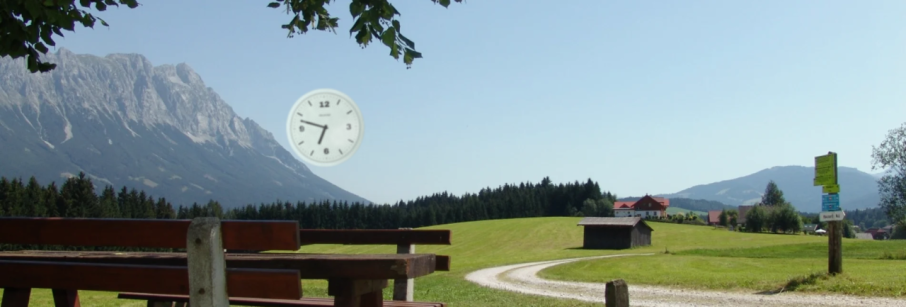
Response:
6.48
